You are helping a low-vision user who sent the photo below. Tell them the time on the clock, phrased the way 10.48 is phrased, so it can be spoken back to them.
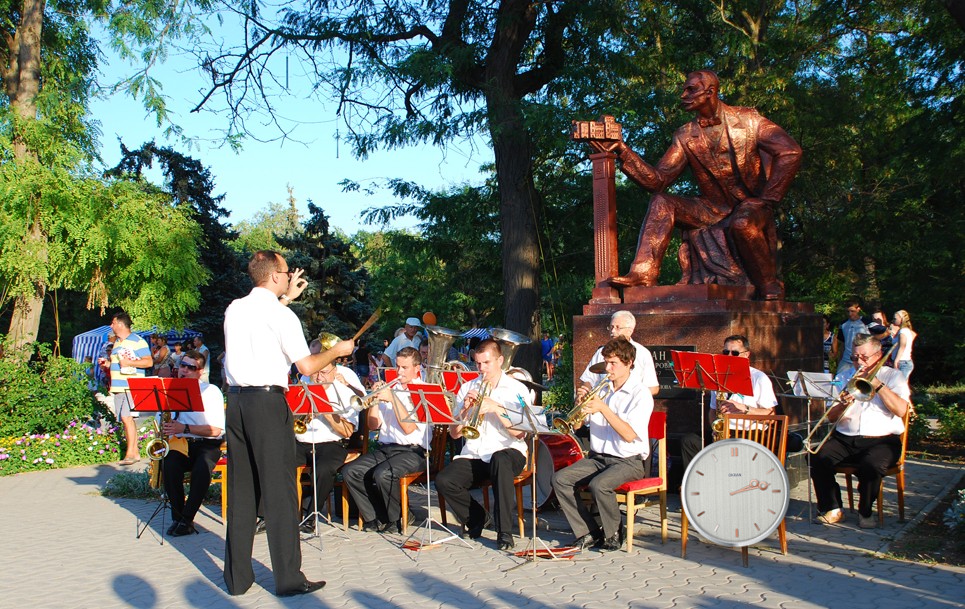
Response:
2.13
